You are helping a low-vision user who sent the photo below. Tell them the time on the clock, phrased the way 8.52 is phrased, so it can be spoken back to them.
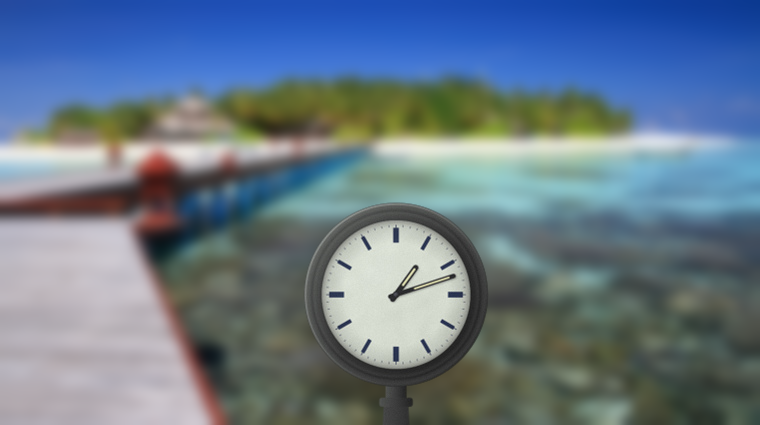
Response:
1.12
